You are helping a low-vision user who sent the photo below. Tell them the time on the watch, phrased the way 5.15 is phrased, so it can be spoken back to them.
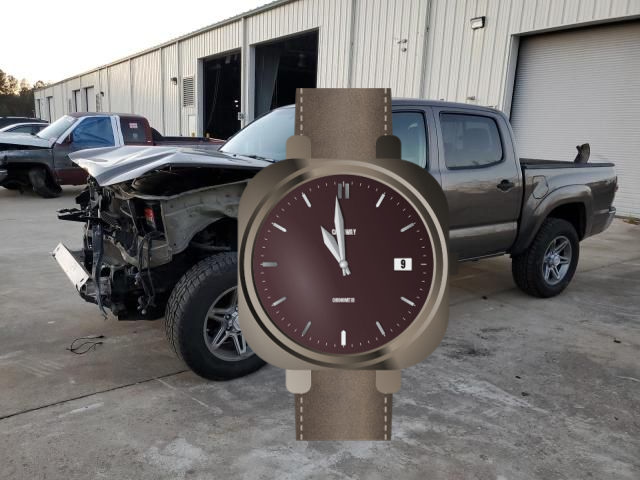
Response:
10.59
